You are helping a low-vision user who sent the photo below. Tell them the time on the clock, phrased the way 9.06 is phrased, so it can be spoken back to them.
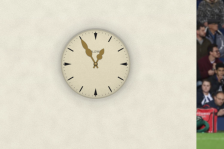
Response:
12.55
